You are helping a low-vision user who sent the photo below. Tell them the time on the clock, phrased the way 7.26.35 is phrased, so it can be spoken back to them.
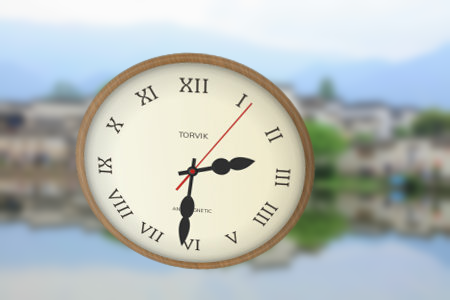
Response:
2.31.06
